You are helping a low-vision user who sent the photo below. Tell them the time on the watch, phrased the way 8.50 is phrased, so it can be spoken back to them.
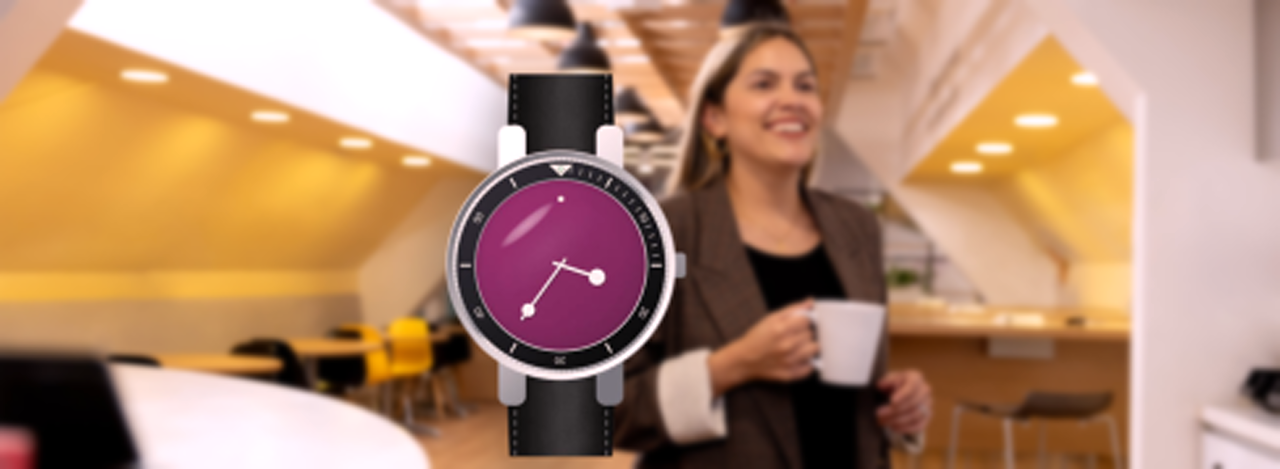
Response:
3.36
